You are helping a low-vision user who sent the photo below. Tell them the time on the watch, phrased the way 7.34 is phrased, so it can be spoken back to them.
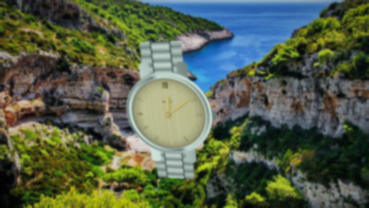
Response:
12.09
